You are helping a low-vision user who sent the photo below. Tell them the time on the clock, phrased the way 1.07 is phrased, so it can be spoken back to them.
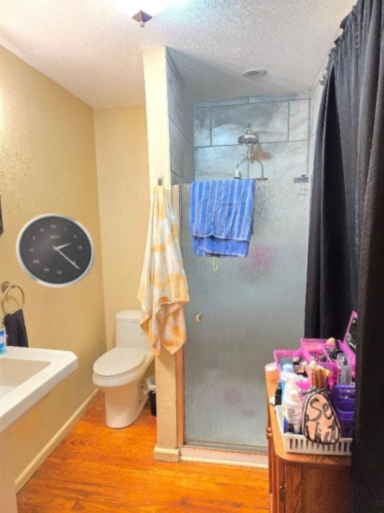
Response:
2.23
